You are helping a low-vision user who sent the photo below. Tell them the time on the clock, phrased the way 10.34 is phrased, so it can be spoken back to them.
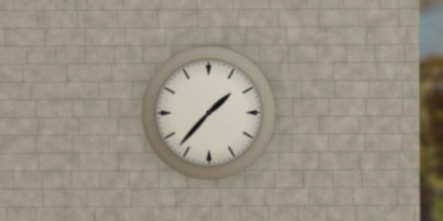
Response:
1.37
